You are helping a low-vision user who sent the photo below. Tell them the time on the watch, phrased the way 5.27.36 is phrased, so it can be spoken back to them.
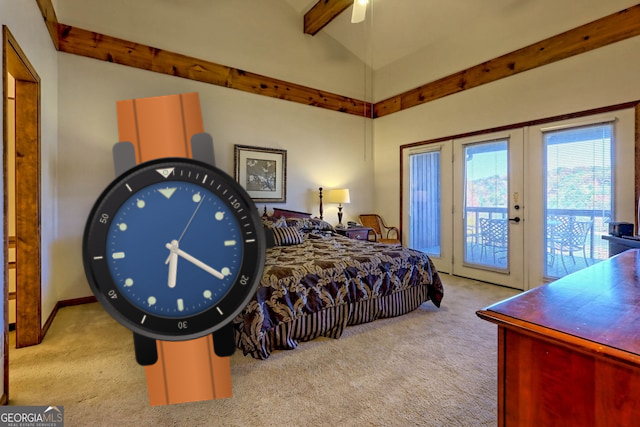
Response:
6.21.06
